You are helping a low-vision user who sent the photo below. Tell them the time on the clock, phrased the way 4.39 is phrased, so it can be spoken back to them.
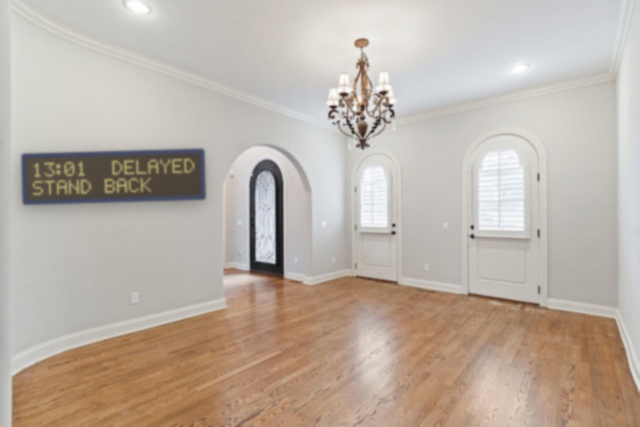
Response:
13.01
